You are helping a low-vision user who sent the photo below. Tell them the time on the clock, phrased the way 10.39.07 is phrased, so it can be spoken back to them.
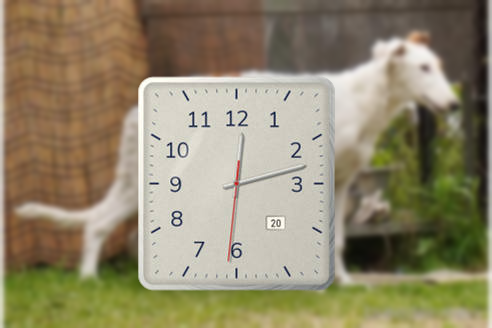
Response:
12.12.31
